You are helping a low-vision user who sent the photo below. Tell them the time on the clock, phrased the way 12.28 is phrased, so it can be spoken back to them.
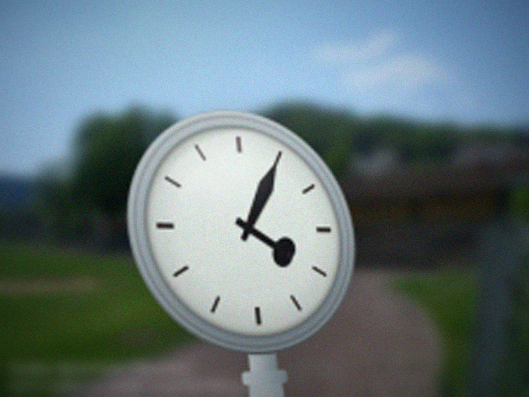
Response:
4.05
